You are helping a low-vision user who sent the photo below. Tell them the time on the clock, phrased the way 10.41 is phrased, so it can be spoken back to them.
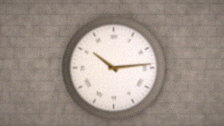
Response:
10.14
